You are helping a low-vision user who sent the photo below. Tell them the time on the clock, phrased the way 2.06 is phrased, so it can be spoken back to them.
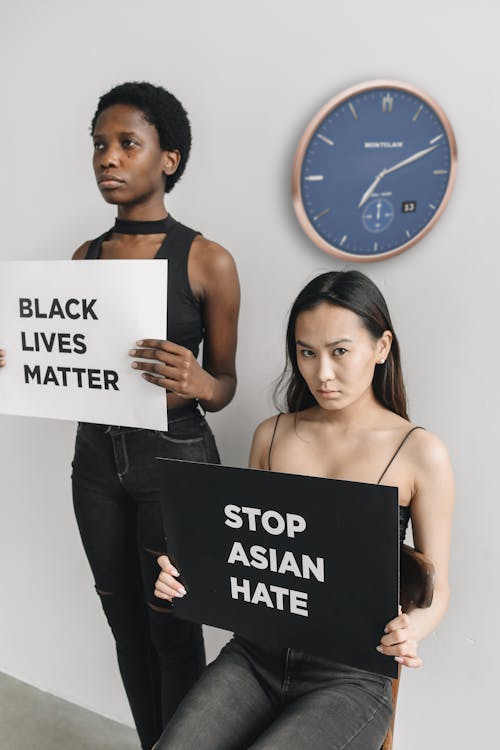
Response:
7.11
